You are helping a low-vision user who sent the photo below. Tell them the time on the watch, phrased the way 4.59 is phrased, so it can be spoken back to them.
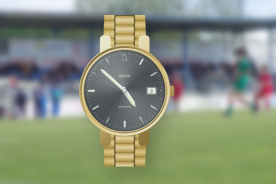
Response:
4.52
